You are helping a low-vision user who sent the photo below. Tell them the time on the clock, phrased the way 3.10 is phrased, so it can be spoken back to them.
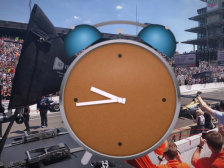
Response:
9.44
